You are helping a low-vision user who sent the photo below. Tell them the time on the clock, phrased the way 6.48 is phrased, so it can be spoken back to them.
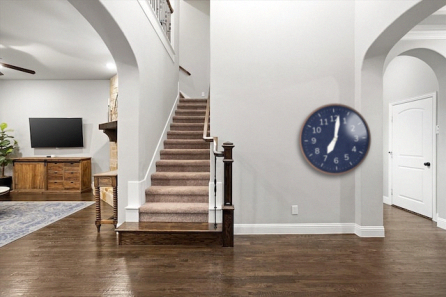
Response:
7.02
